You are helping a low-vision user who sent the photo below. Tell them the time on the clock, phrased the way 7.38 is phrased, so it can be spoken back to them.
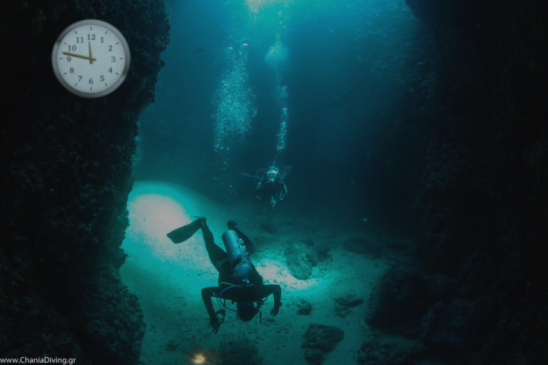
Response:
11.47
